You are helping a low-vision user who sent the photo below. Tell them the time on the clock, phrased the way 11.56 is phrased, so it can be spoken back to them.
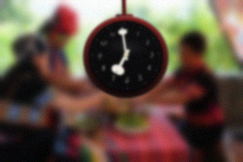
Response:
6.59
